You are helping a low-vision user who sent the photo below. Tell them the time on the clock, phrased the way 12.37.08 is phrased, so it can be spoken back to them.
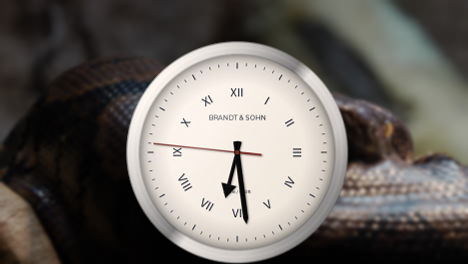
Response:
6.28.46
